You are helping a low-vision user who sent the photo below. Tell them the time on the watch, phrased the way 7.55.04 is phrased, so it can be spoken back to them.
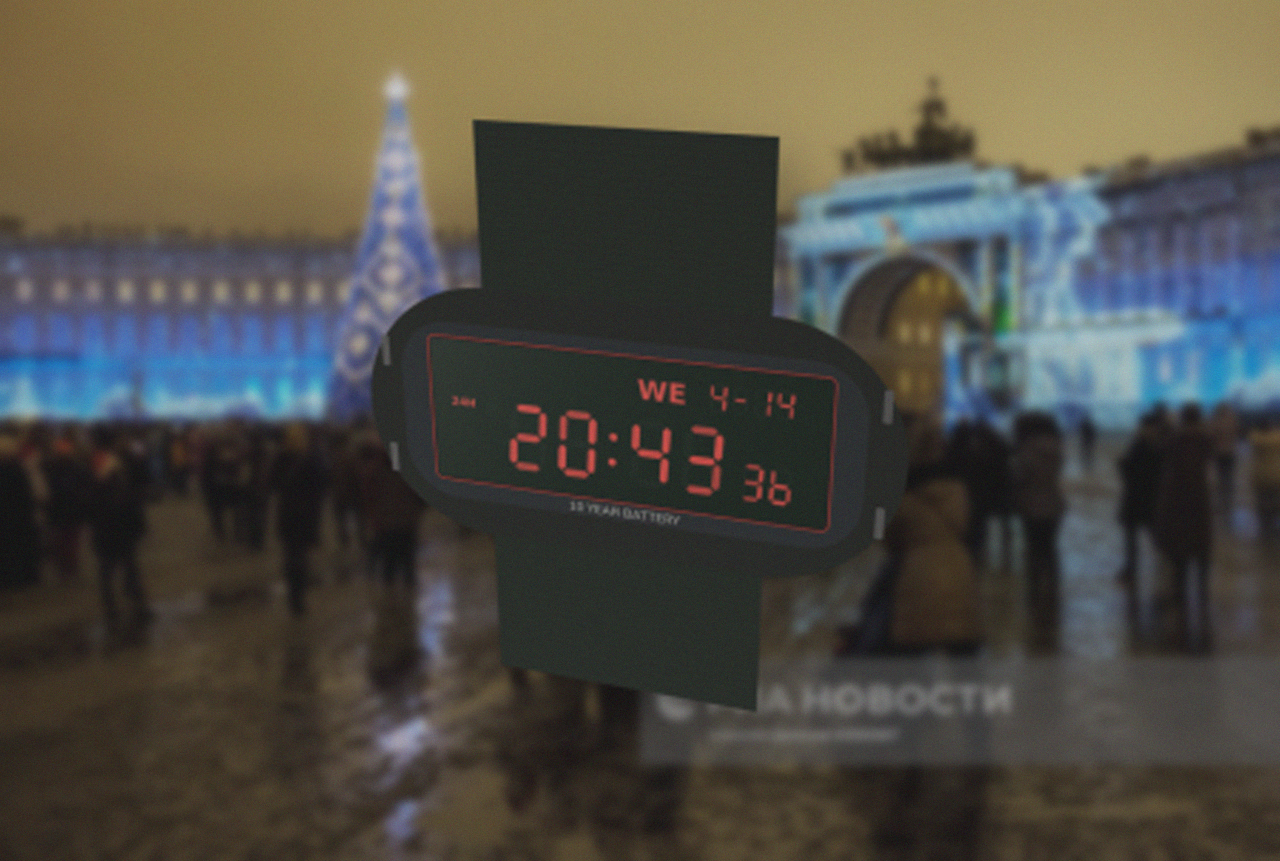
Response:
20.43.36
